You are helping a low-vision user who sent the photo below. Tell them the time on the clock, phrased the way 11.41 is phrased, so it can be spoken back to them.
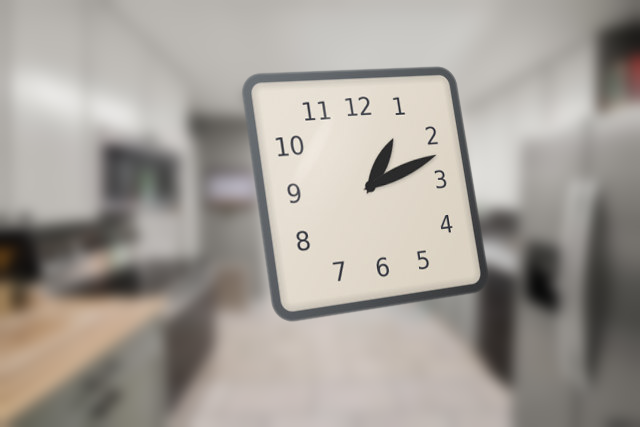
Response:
1.12
